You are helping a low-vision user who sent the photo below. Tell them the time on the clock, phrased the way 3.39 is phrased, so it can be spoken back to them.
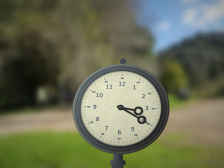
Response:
3.20
